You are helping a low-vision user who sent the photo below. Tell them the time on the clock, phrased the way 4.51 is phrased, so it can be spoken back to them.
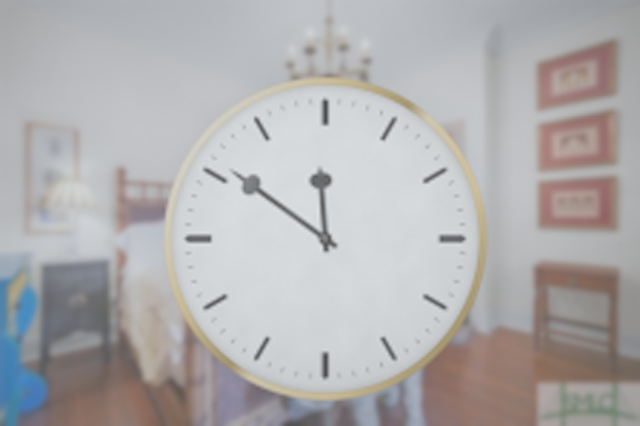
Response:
11.51
